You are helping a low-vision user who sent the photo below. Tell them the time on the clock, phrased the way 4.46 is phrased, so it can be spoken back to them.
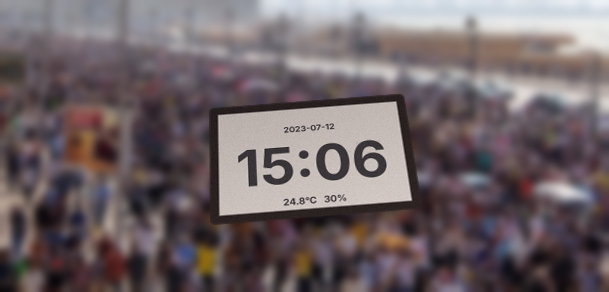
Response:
15.06
